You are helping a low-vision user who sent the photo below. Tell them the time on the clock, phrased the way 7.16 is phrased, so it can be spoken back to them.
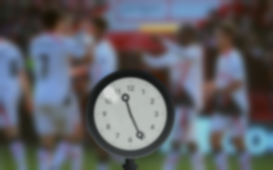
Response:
11.26
